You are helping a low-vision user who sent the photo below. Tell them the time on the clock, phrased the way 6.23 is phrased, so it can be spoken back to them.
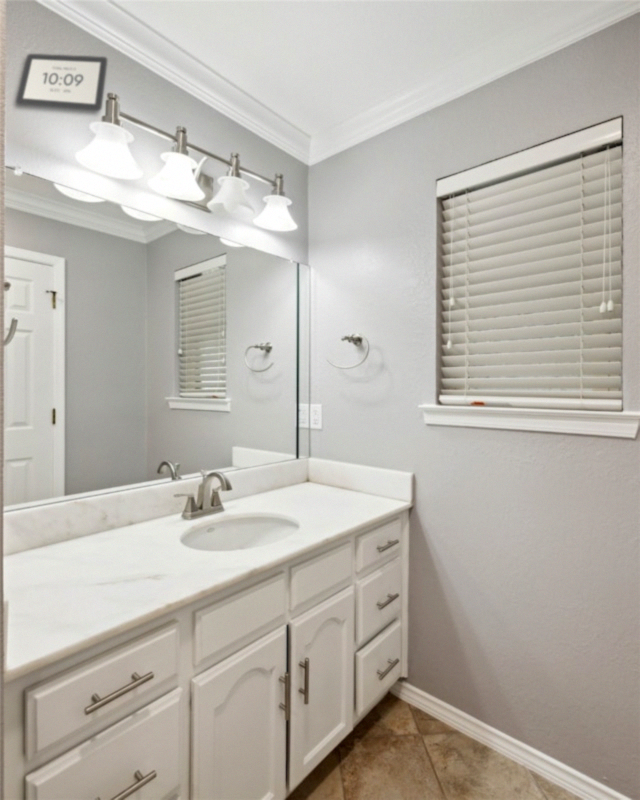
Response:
10.09
